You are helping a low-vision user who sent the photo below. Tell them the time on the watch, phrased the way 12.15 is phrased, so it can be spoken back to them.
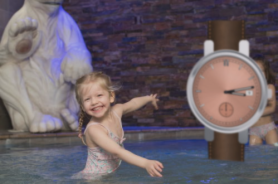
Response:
3.13
